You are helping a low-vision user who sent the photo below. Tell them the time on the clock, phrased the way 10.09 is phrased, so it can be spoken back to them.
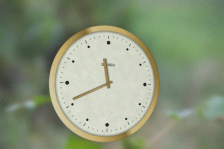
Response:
11.41
